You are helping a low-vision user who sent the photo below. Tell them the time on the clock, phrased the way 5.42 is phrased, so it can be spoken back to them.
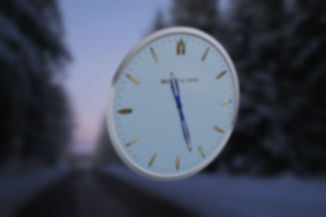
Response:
11.27
